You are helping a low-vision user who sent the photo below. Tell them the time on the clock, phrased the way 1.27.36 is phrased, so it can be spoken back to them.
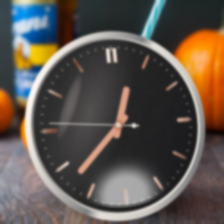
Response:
12.37.46
